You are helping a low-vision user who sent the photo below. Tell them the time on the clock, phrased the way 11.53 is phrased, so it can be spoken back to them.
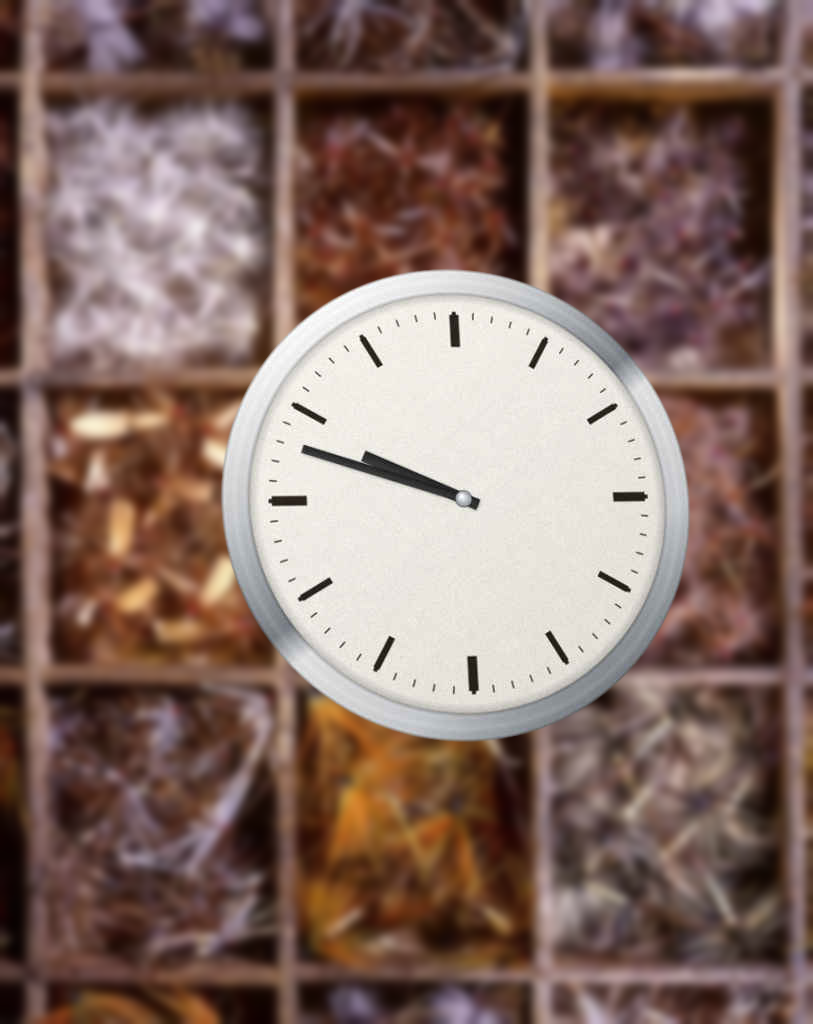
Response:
9.48
